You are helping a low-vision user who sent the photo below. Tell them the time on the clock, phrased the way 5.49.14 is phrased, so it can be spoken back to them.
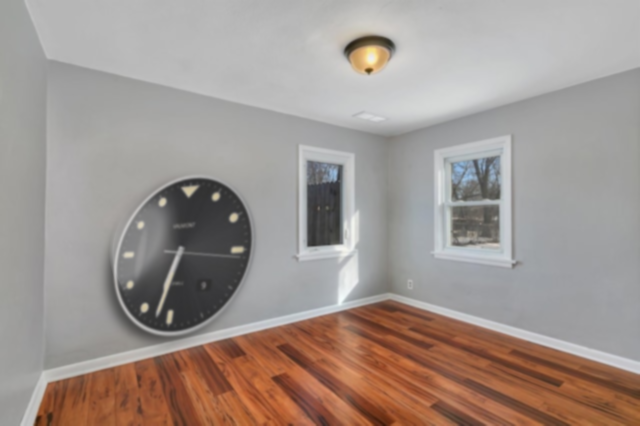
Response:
6.32.16
